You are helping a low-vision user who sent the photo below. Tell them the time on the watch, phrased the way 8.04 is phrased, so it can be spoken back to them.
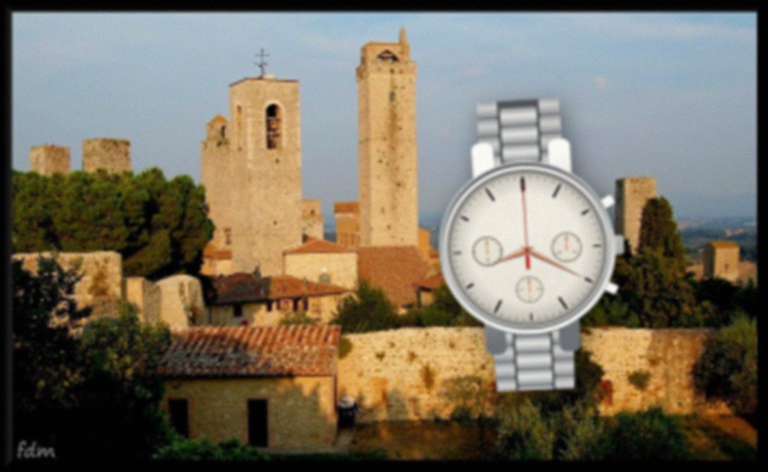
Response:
8.20
